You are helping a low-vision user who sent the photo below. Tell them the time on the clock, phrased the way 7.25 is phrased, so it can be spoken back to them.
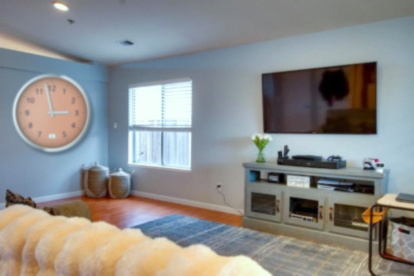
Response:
2.58
